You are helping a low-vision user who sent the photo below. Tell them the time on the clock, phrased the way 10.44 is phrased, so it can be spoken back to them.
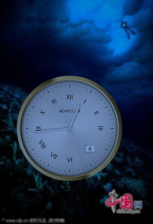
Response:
12.44
